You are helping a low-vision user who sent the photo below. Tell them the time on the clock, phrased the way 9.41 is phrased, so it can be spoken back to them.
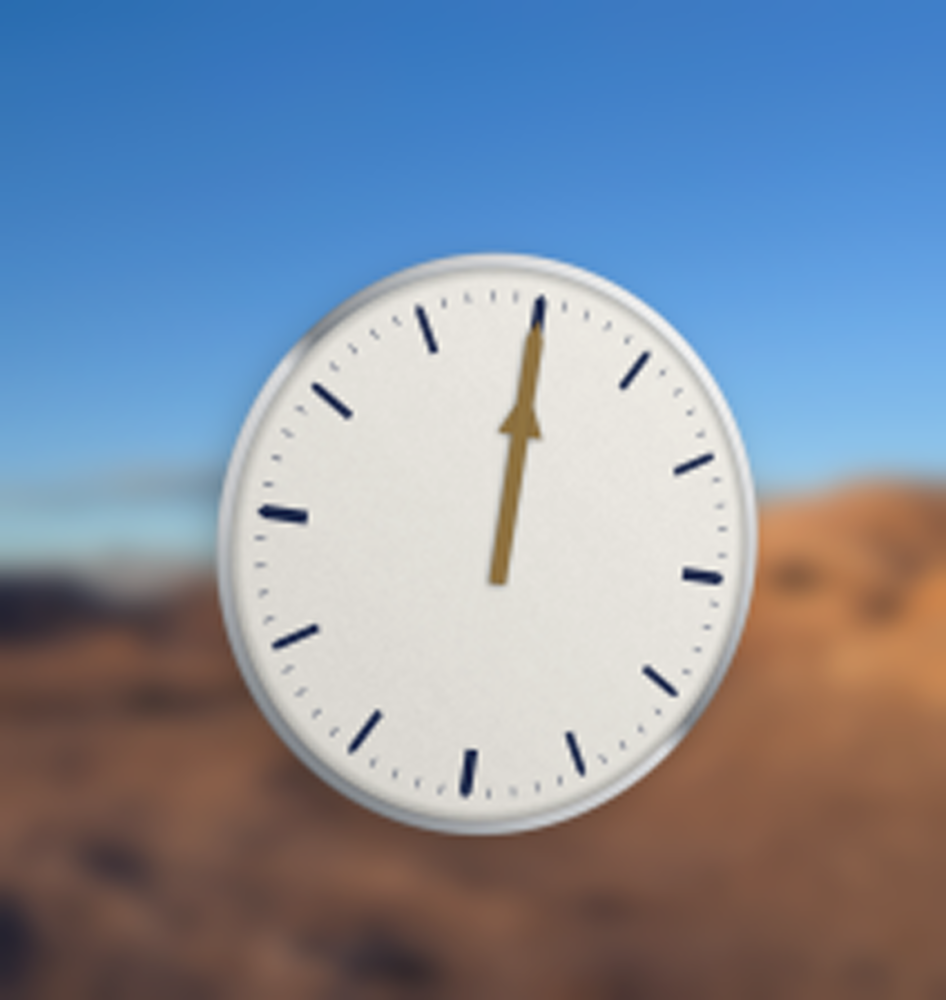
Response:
12.00
